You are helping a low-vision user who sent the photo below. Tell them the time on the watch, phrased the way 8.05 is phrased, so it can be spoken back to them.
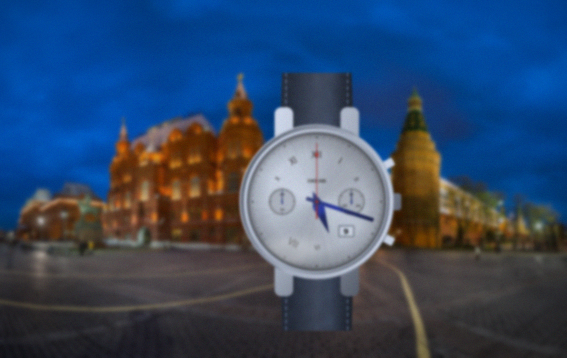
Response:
5.18
